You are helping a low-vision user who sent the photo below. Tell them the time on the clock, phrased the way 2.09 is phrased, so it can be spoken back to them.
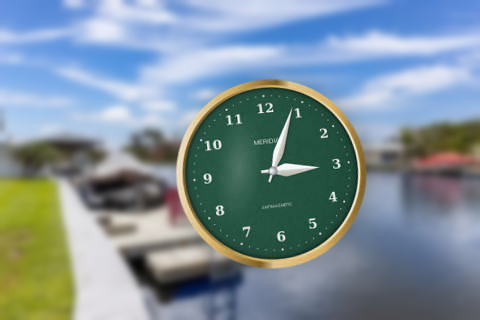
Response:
3.04
